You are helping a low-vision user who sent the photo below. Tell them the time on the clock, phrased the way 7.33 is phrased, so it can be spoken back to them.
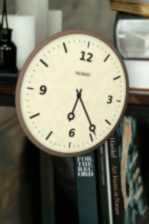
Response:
6.24
